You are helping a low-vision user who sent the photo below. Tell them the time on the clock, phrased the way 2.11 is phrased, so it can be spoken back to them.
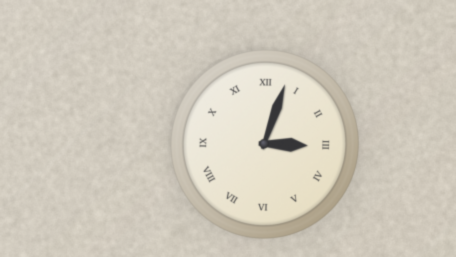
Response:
3.03
